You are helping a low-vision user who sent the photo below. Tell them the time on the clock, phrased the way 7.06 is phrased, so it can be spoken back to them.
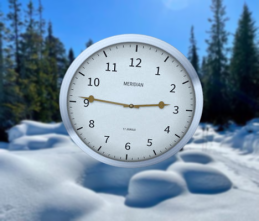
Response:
2.46
